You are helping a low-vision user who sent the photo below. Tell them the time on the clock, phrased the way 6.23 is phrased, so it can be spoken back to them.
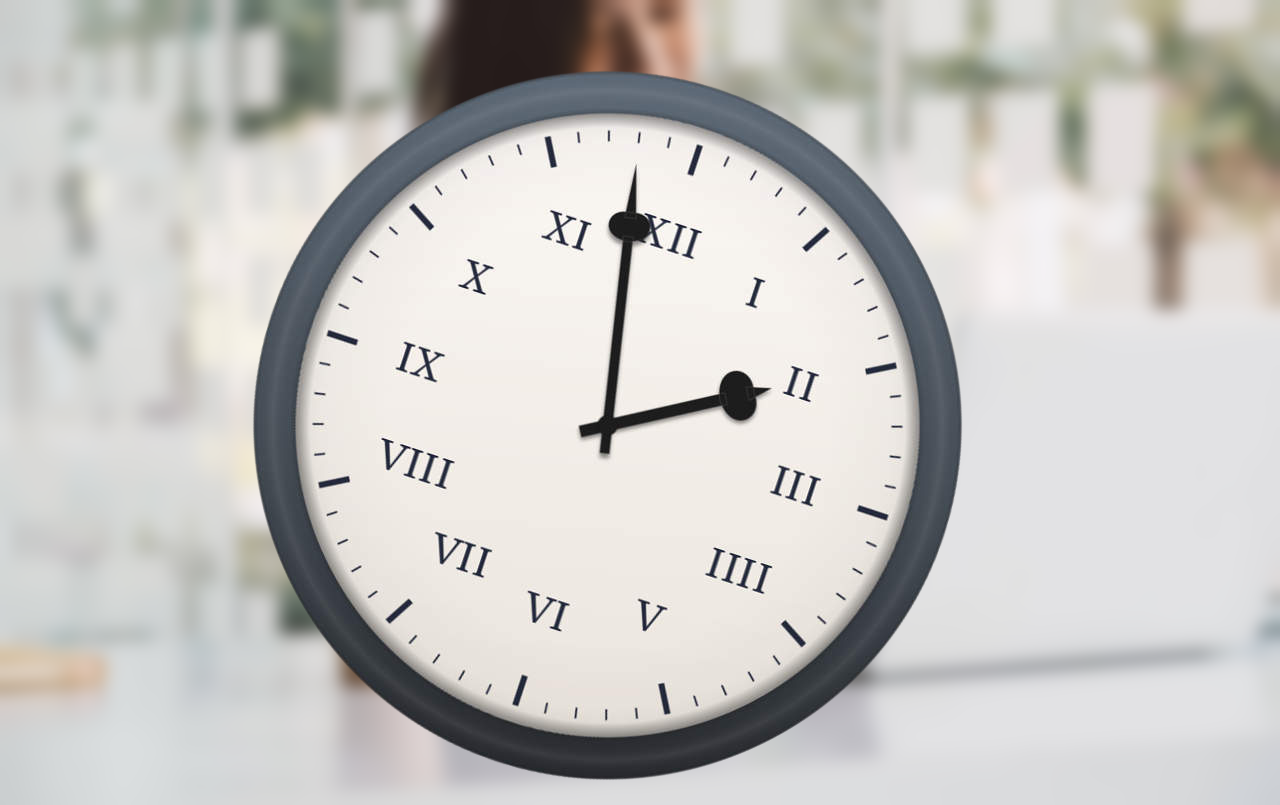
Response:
1.58
